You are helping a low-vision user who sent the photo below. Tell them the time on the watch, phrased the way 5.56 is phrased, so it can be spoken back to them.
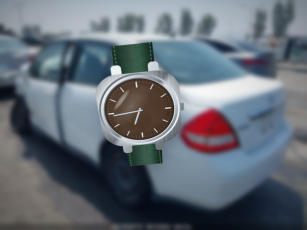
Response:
6.44
